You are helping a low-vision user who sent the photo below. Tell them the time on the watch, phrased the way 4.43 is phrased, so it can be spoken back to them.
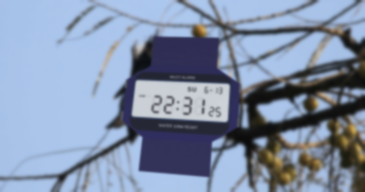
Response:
22.31
